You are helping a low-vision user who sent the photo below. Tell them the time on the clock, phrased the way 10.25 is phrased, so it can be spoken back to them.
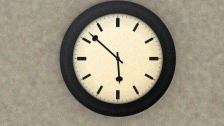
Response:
5.52
